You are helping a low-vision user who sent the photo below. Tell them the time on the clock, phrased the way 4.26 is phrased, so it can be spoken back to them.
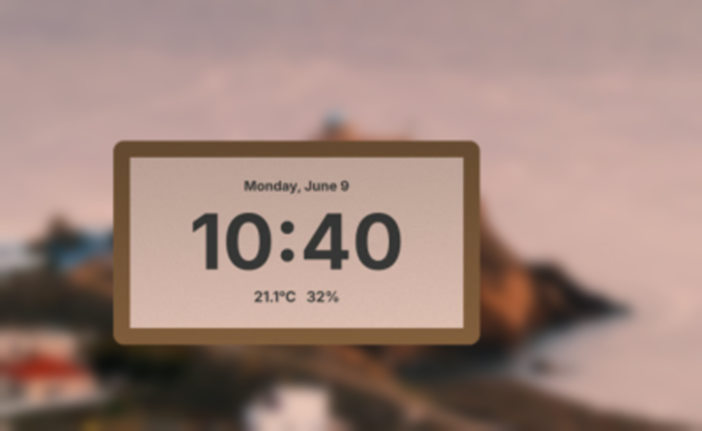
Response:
10.40
